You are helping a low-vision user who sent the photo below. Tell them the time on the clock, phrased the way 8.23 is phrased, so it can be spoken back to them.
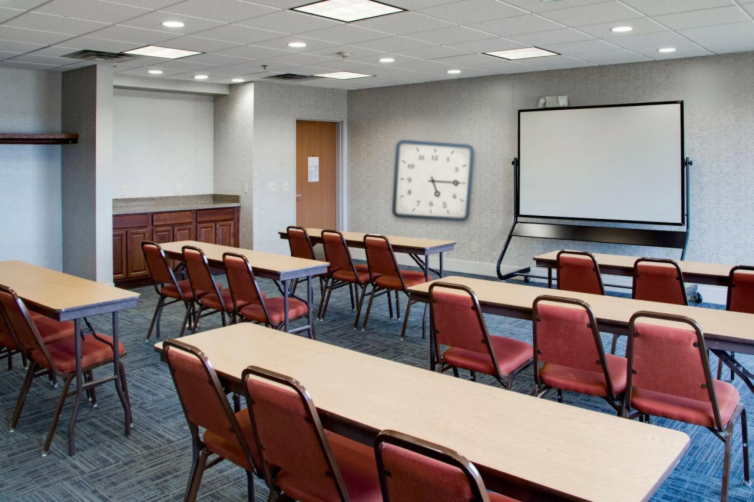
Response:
5.15
